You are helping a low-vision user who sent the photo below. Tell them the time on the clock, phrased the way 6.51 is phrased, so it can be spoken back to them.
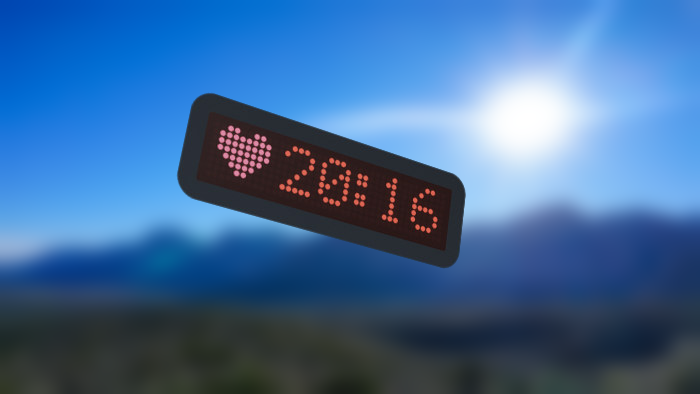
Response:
20.16
